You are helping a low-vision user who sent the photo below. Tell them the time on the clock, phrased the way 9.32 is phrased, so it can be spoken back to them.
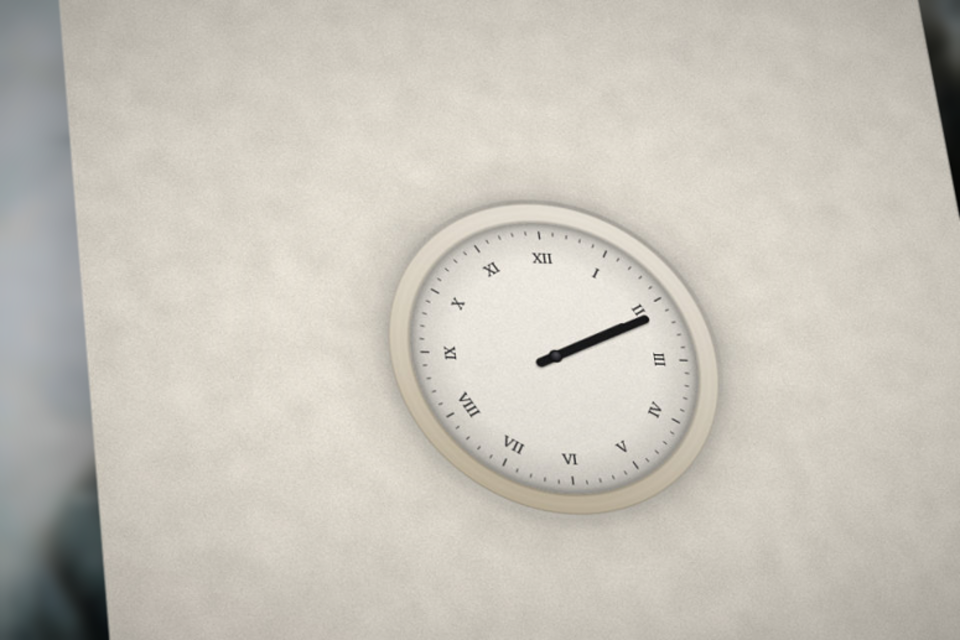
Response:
2.11
